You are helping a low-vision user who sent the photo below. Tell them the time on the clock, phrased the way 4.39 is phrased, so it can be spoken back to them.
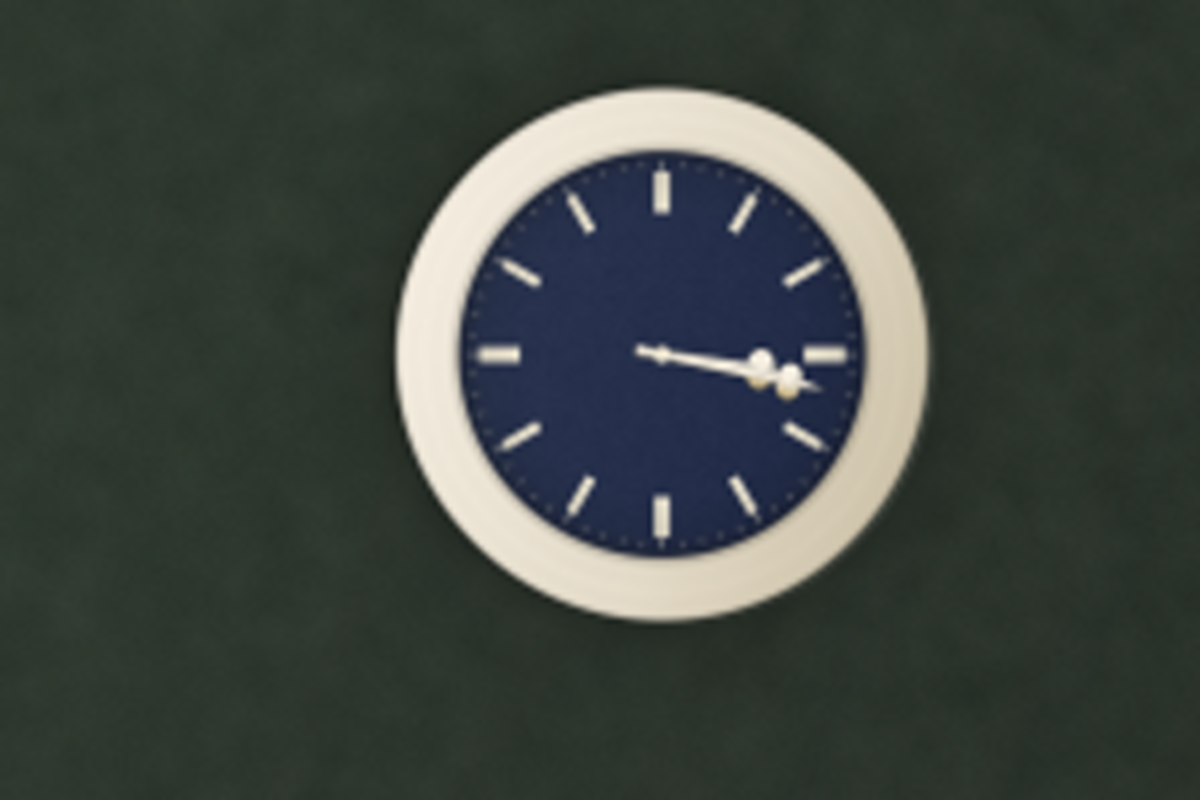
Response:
3.17
